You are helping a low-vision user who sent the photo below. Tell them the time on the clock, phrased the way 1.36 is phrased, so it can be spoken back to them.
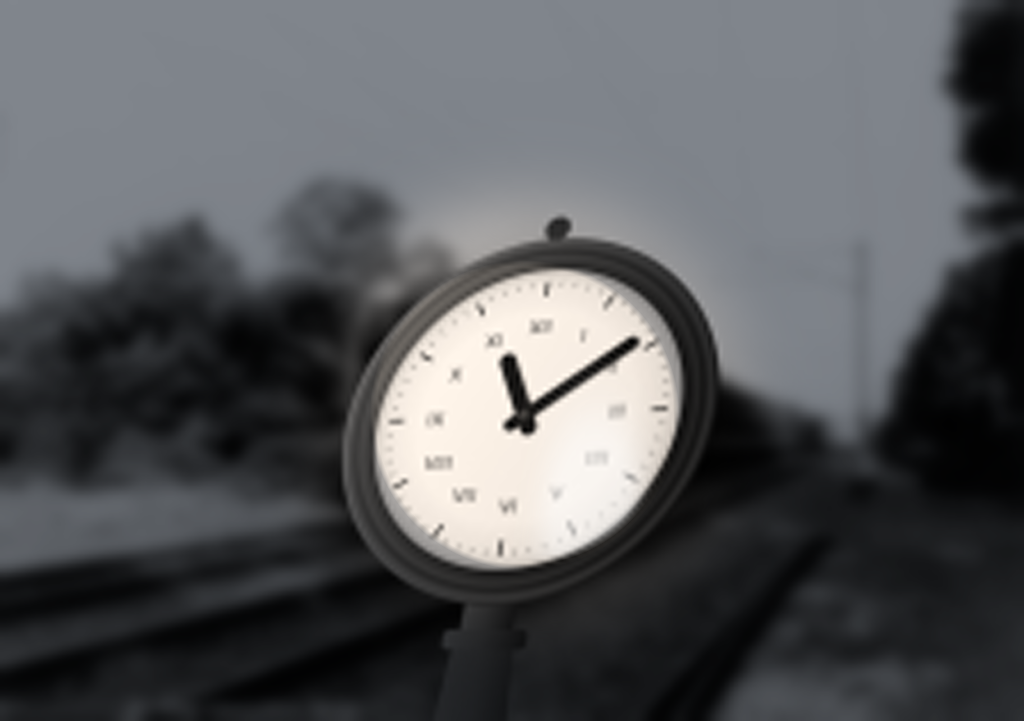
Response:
11.09
